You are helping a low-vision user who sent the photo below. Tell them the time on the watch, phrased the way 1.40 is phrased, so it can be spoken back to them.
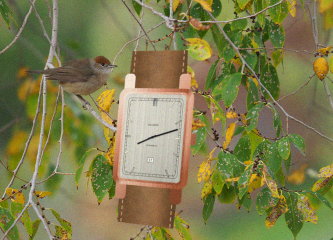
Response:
8.12
